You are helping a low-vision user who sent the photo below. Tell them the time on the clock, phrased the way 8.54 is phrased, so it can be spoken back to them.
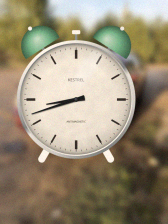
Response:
8.42
